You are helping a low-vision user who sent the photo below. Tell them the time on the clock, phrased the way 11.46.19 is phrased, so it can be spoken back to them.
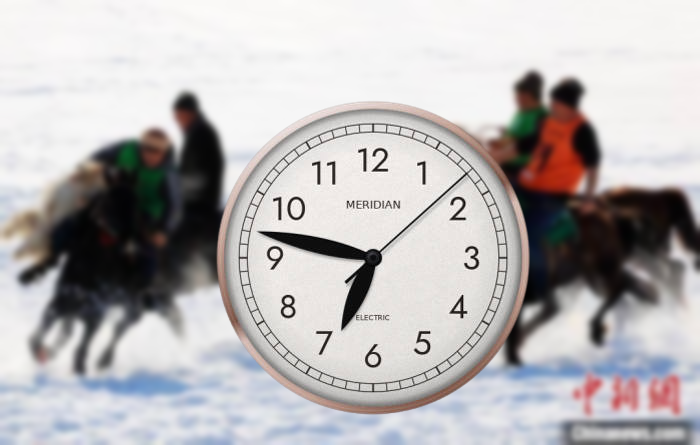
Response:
6.47.08
